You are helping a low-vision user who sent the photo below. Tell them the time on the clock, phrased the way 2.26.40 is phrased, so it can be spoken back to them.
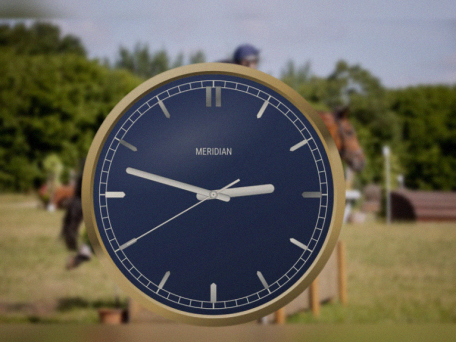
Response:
2.47.40
